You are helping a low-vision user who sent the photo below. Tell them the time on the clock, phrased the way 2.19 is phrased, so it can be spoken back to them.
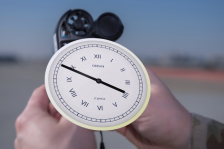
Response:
3.49
